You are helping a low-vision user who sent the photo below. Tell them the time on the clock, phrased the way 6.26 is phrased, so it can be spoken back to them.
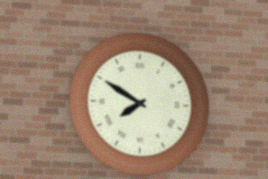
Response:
7.50
